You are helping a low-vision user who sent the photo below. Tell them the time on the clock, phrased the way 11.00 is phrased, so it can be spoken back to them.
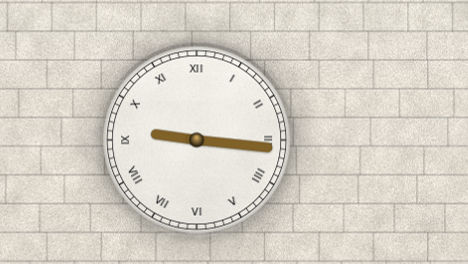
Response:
9.16
